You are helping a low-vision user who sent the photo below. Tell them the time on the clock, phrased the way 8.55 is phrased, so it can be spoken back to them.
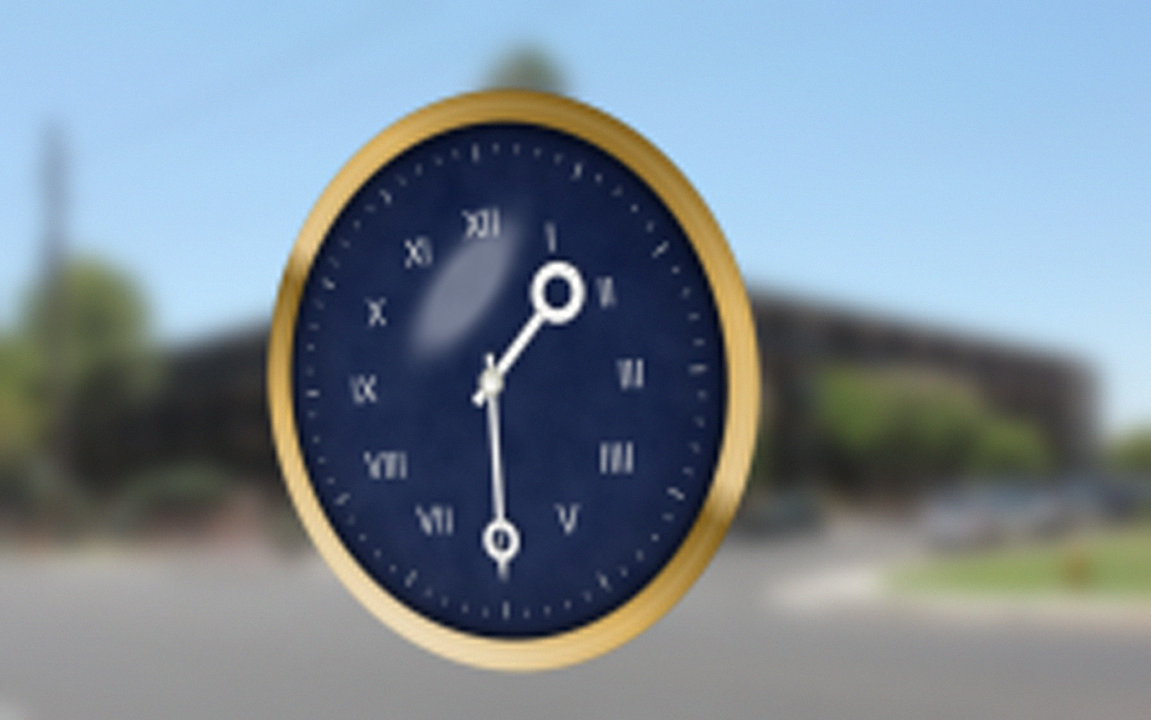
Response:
1.30
